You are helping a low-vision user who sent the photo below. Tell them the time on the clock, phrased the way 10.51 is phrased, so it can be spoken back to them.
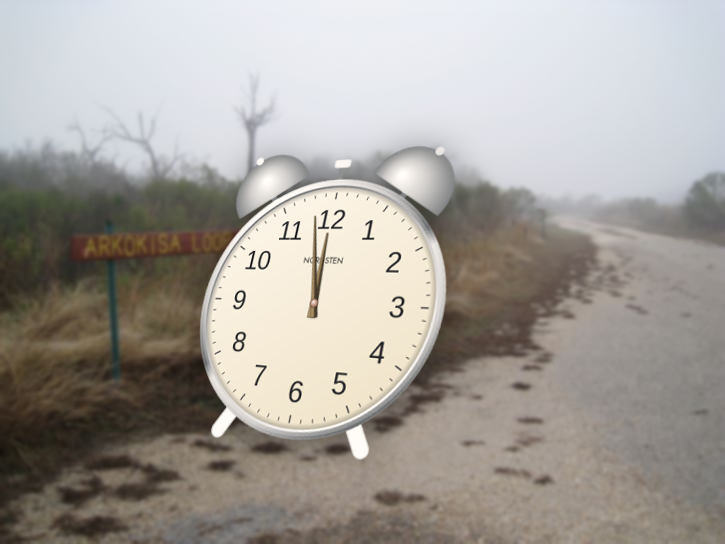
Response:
11.58
